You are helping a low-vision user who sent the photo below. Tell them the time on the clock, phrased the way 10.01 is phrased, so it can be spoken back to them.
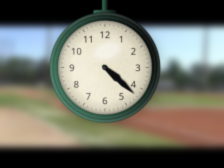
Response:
4.22
